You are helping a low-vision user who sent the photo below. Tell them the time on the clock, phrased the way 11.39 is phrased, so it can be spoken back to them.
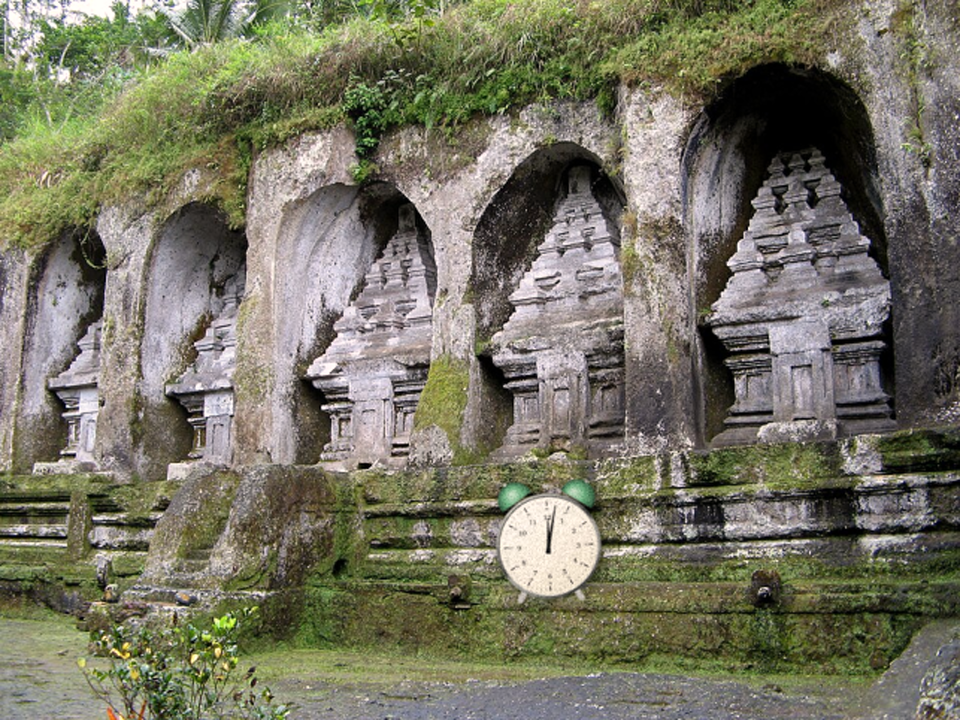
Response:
12.02
